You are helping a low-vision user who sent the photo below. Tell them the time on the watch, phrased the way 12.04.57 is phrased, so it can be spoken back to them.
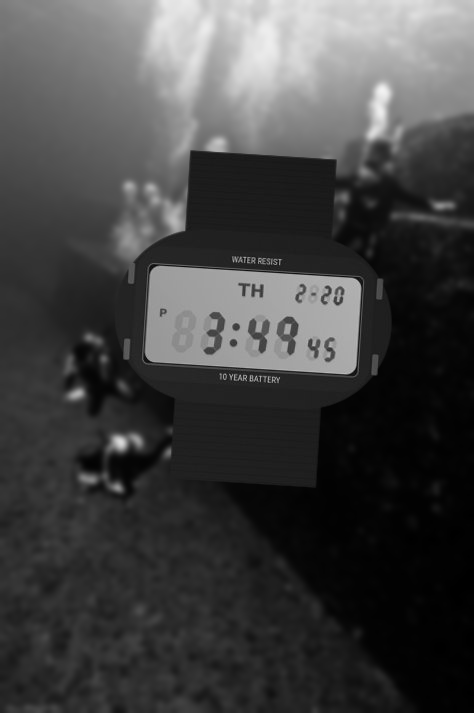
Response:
3.49.45
